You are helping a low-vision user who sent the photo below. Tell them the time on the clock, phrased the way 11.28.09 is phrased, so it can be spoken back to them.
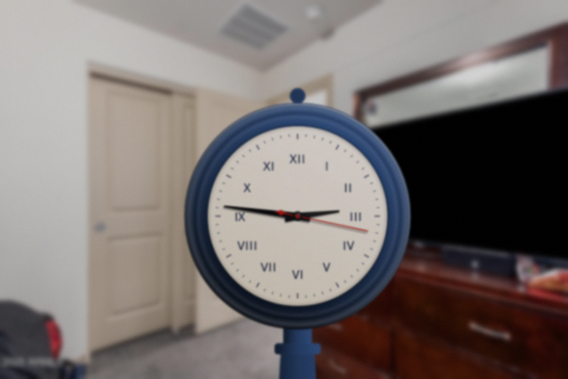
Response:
2.46.17
